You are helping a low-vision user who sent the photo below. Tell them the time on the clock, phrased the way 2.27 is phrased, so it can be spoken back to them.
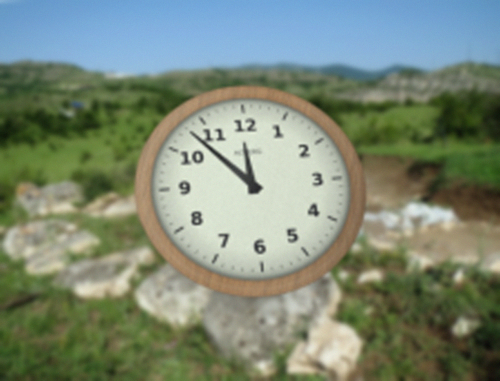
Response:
11.53
